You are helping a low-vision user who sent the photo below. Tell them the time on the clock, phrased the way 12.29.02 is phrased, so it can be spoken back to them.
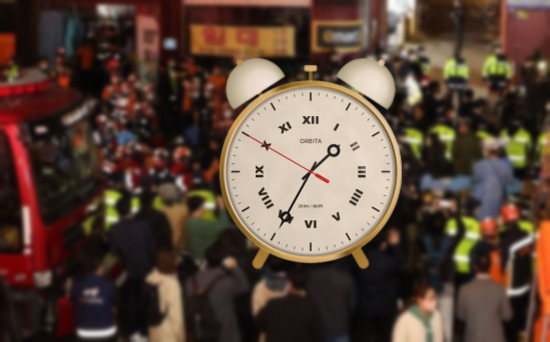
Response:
1.34.50
